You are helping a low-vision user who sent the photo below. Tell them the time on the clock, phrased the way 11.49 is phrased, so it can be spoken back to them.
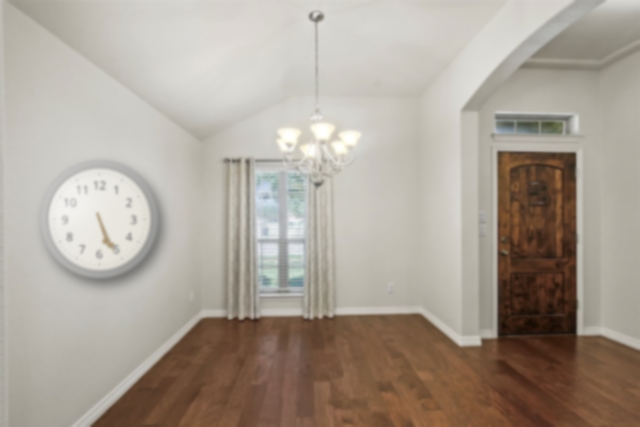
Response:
5.26
